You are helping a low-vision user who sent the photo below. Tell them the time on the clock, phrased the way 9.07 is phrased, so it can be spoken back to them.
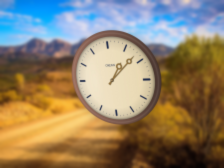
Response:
1.08
